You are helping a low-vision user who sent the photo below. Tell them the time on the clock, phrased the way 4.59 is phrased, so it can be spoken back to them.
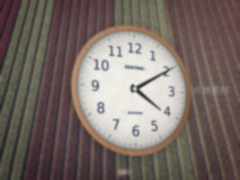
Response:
4.10
